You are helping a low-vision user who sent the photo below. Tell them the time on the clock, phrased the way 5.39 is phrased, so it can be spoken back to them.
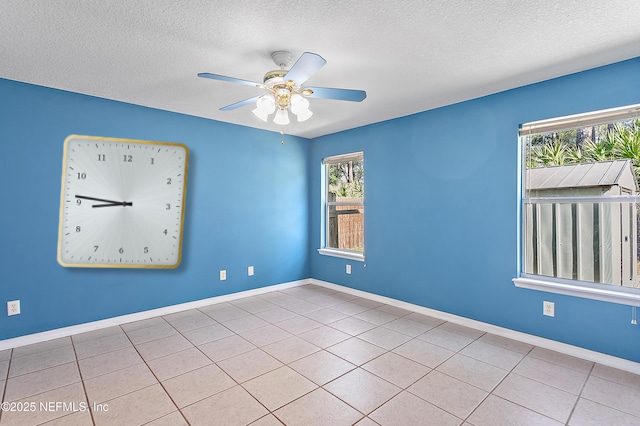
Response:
8.46
